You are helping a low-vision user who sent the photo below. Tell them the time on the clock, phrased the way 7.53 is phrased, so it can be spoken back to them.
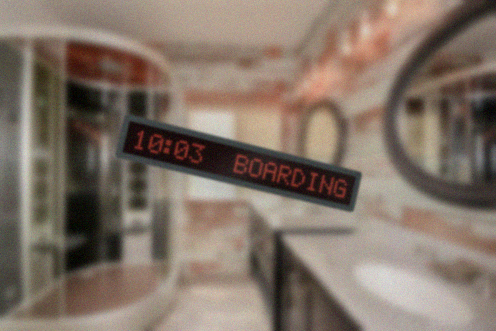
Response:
10.03
